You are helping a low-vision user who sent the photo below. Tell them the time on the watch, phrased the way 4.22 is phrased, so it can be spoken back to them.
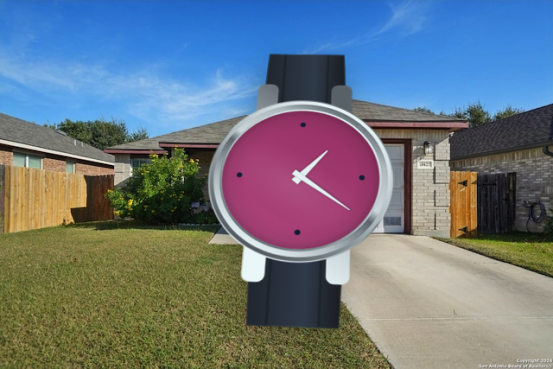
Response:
1.21
